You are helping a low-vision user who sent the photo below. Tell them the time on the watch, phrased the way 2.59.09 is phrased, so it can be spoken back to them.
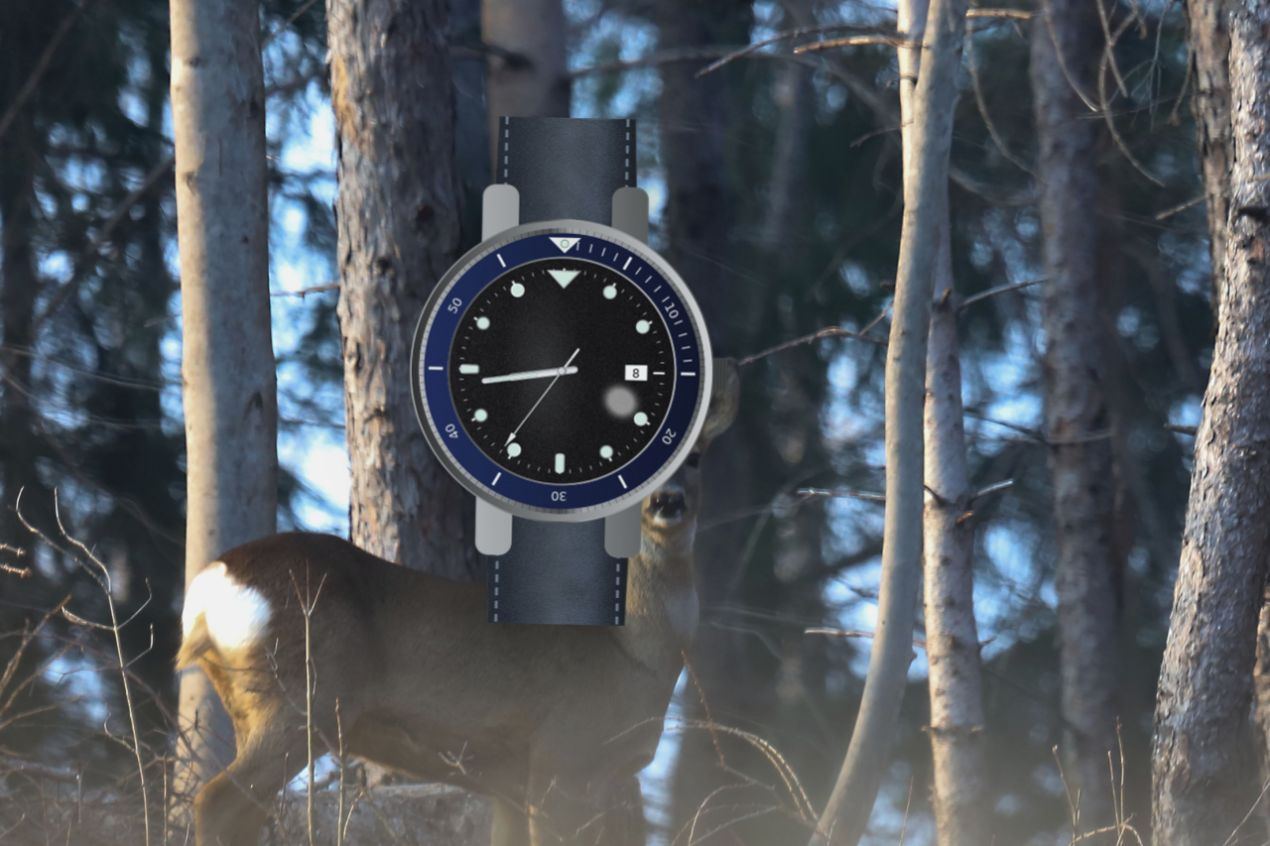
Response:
8.43.36
